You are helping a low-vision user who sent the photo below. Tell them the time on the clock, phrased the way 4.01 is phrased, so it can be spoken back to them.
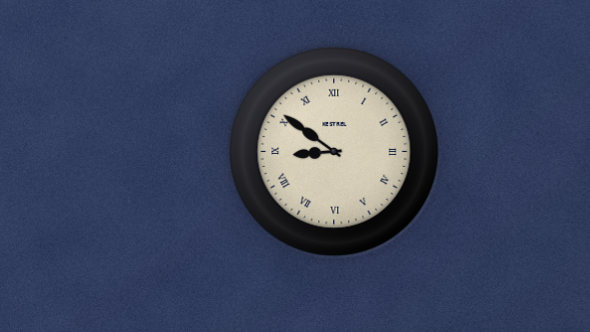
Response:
8.51
